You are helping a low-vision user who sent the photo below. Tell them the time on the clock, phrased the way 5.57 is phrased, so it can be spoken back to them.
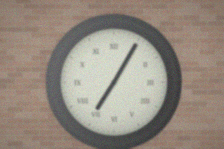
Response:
7.05
